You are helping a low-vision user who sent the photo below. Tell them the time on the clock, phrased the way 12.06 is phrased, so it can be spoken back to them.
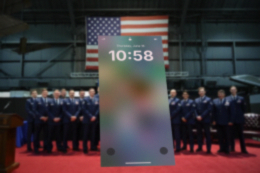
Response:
10.58
